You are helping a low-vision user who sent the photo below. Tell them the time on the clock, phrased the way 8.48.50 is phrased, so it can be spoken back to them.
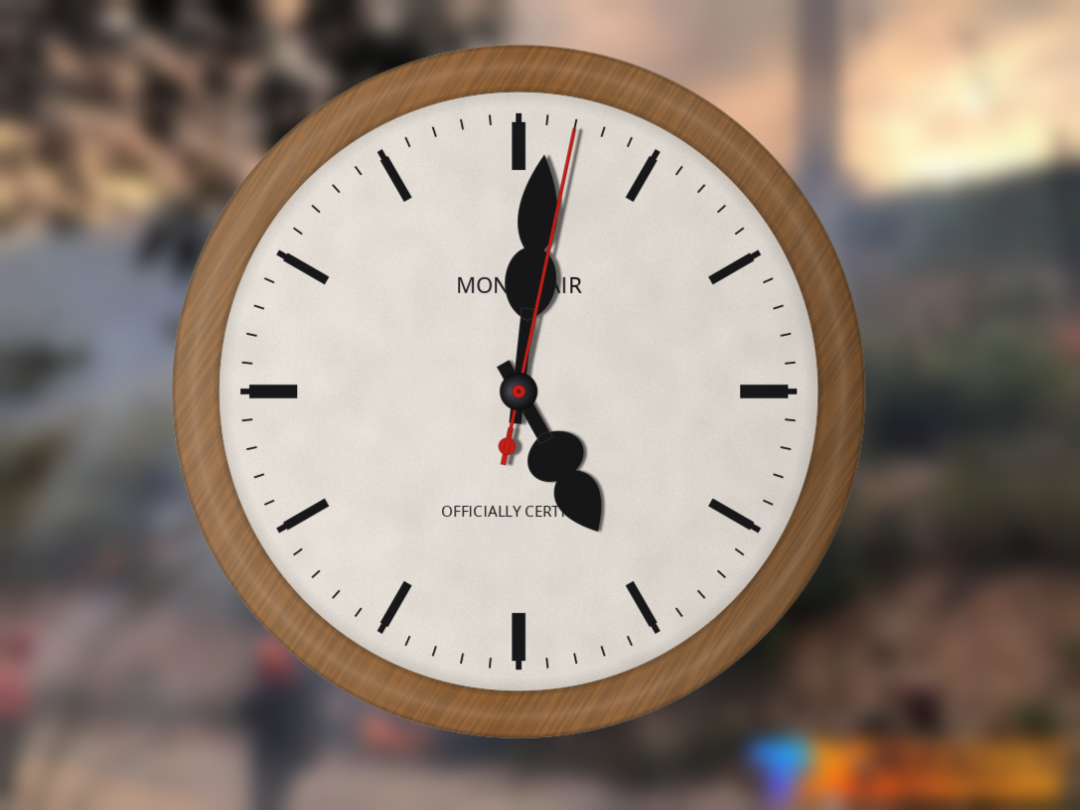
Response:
5.01.02
